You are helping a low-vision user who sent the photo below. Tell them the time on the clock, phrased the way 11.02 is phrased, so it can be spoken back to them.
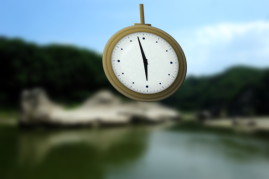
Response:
5.58
